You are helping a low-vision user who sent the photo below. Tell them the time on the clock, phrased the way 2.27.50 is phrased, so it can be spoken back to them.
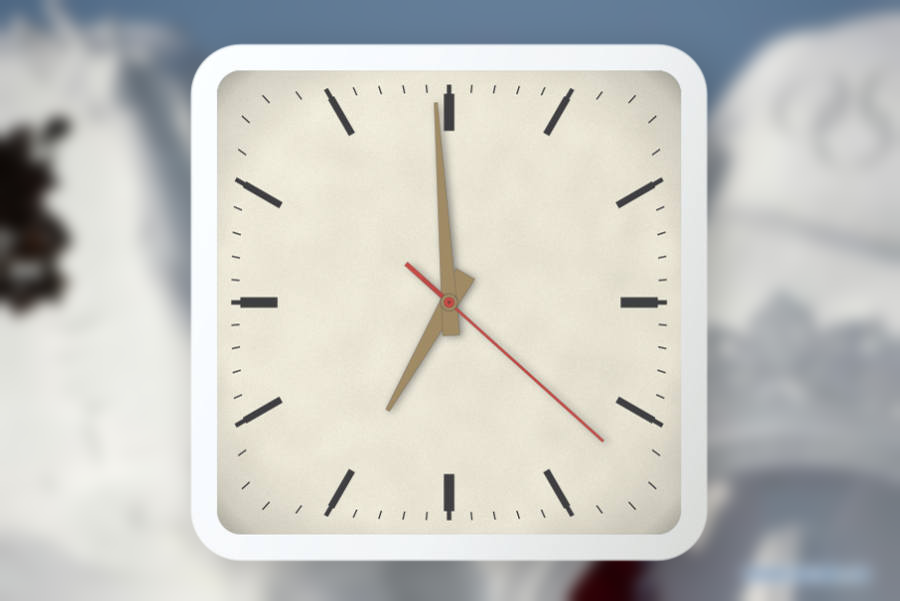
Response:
6.59.22
